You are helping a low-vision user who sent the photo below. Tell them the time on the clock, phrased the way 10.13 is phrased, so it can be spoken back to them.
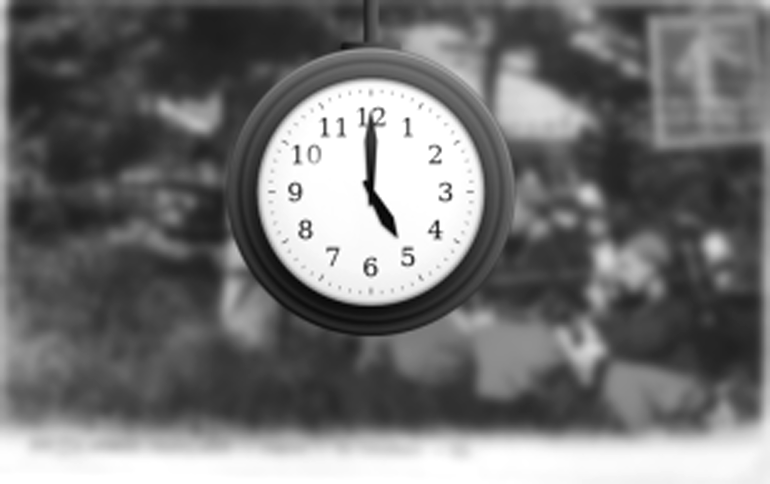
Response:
5.00
